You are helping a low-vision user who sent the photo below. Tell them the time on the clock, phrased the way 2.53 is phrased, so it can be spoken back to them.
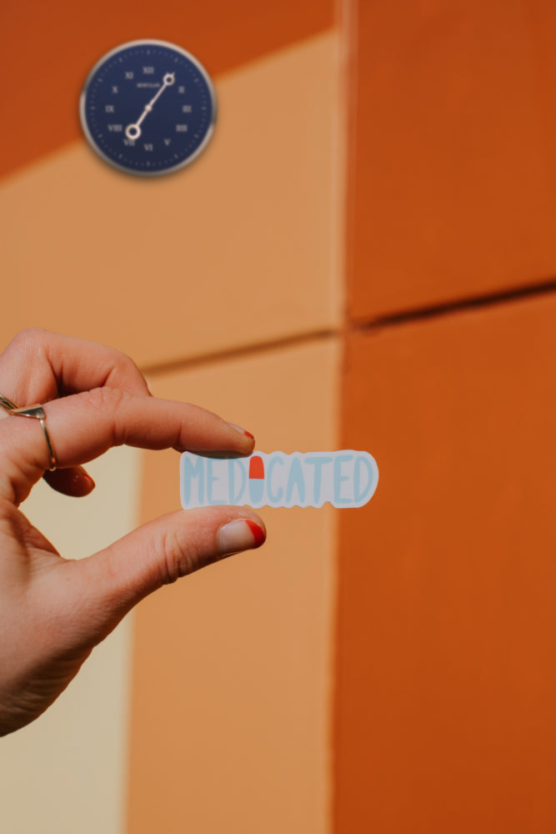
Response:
7.06
